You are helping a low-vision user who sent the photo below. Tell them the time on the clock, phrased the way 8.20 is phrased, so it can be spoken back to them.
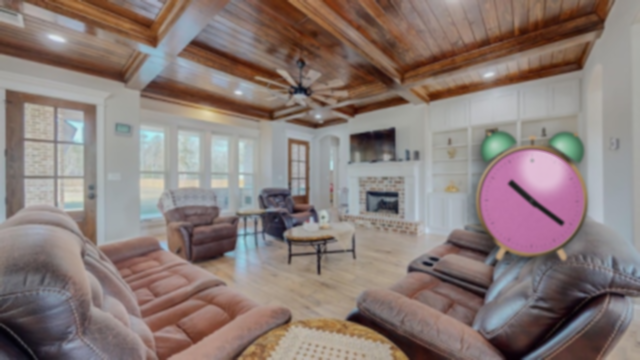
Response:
10.21
